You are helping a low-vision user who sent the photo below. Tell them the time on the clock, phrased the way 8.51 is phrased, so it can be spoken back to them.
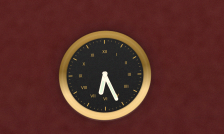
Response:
6.26
